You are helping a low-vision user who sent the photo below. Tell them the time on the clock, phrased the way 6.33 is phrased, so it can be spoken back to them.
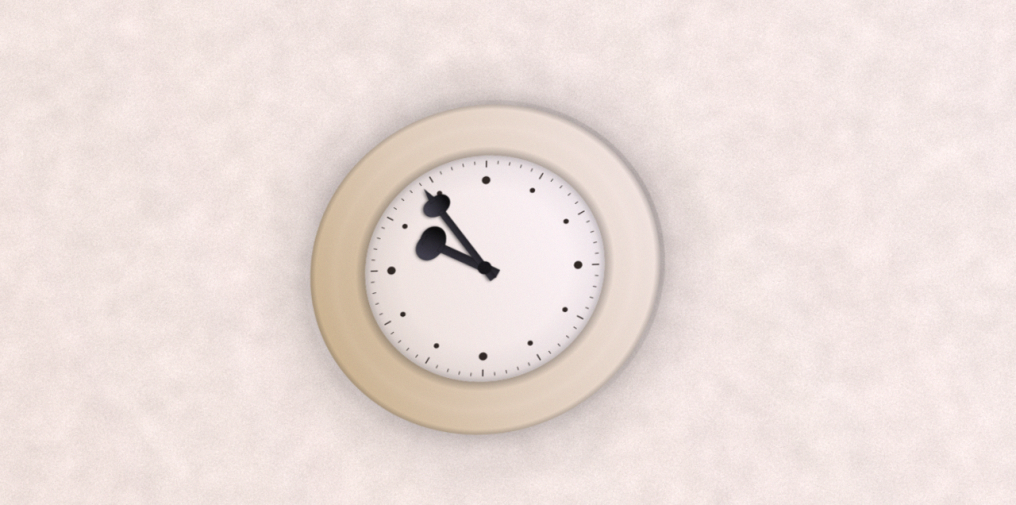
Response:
9.54
